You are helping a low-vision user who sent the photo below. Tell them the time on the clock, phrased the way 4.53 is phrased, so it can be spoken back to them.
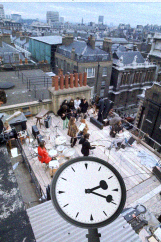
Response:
2.19
